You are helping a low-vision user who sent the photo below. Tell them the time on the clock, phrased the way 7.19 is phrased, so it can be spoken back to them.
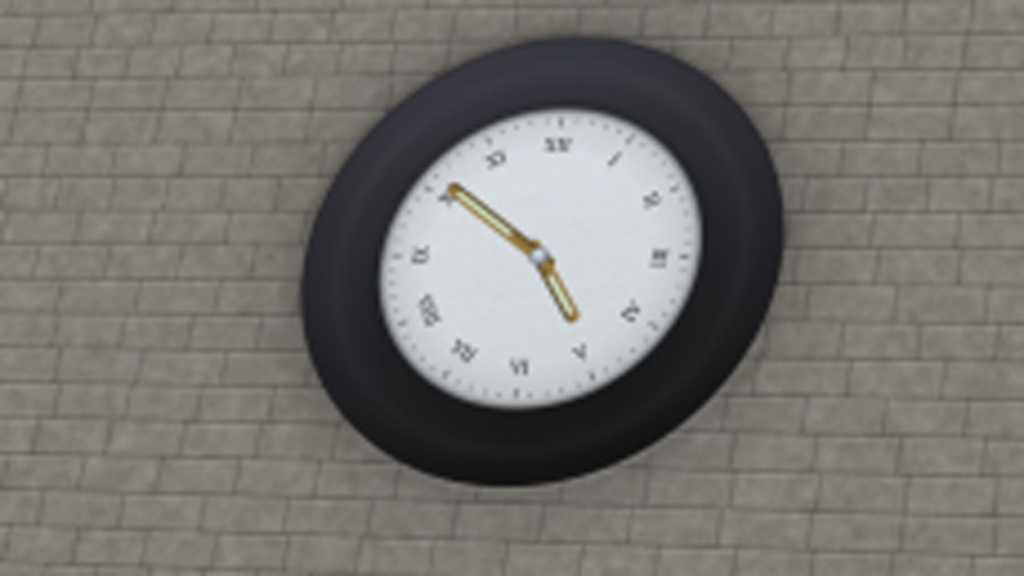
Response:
4.51
